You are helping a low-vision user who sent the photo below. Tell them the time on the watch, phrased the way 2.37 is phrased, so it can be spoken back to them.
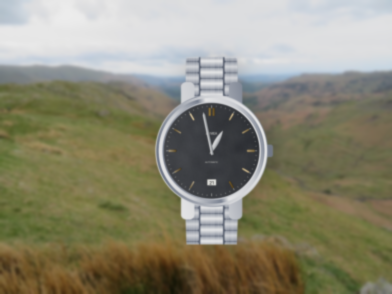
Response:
12.58
